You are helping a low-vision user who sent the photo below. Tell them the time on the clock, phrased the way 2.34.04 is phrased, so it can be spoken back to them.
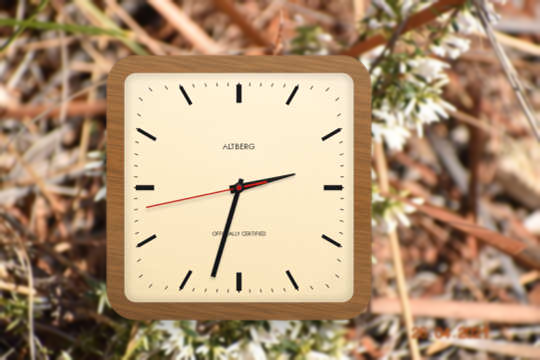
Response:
2.32.43
